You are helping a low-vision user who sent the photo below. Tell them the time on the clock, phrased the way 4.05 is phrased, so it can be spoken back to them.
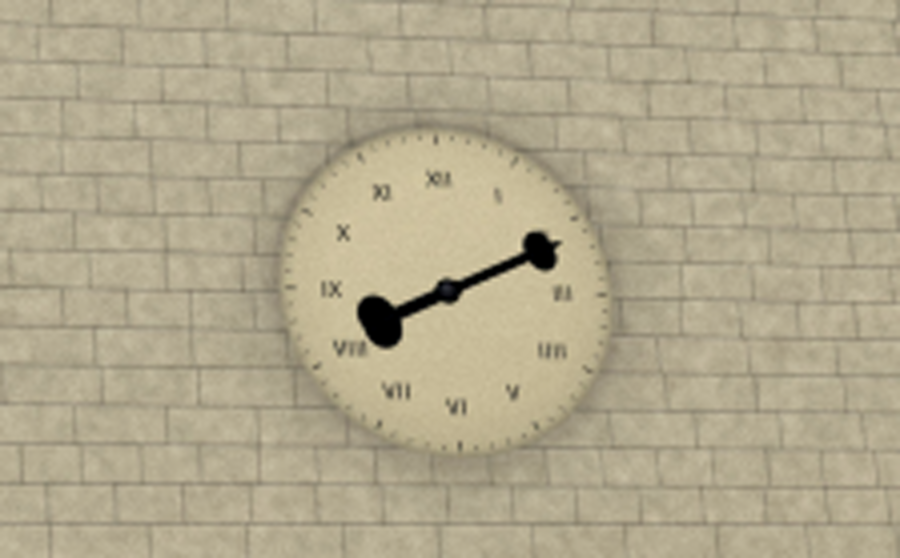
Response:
8.11
